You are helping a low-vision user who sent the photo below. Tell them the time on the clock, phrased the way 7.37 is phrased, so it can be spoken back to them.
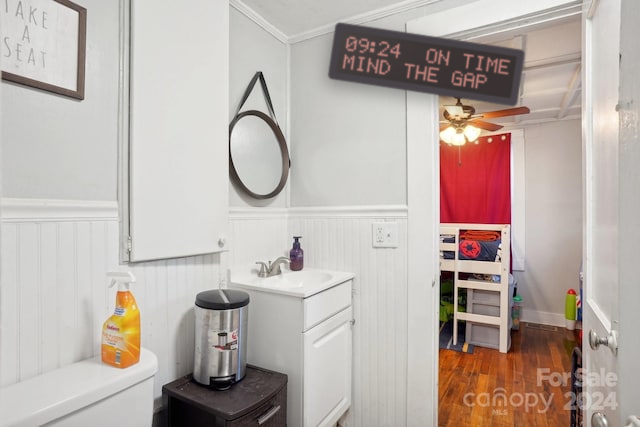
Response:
9.24
